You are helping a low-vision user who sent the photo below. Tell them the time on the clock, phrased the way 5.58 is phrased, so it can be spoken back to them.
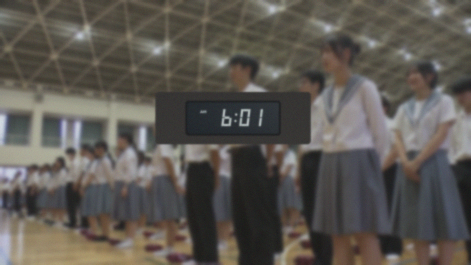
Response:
6.01
